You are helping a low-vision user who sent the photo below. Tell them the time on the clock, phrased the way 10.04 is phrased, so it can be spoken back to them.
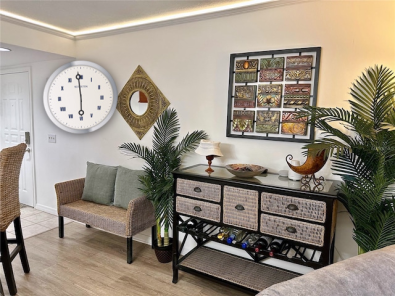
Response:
5.59
